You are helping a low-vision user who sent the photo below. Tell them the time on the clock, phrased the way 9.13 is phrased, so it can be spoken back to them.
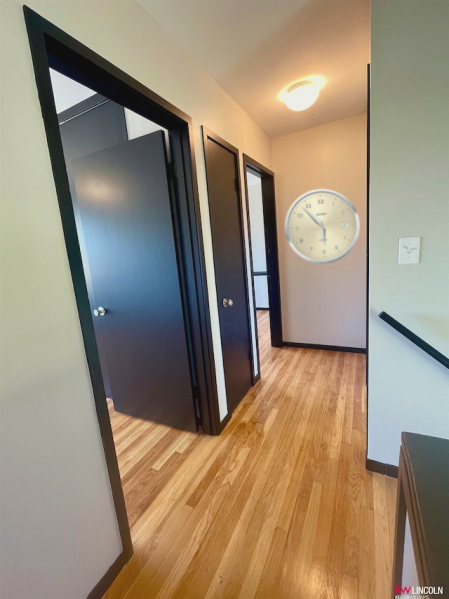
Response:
5.53
